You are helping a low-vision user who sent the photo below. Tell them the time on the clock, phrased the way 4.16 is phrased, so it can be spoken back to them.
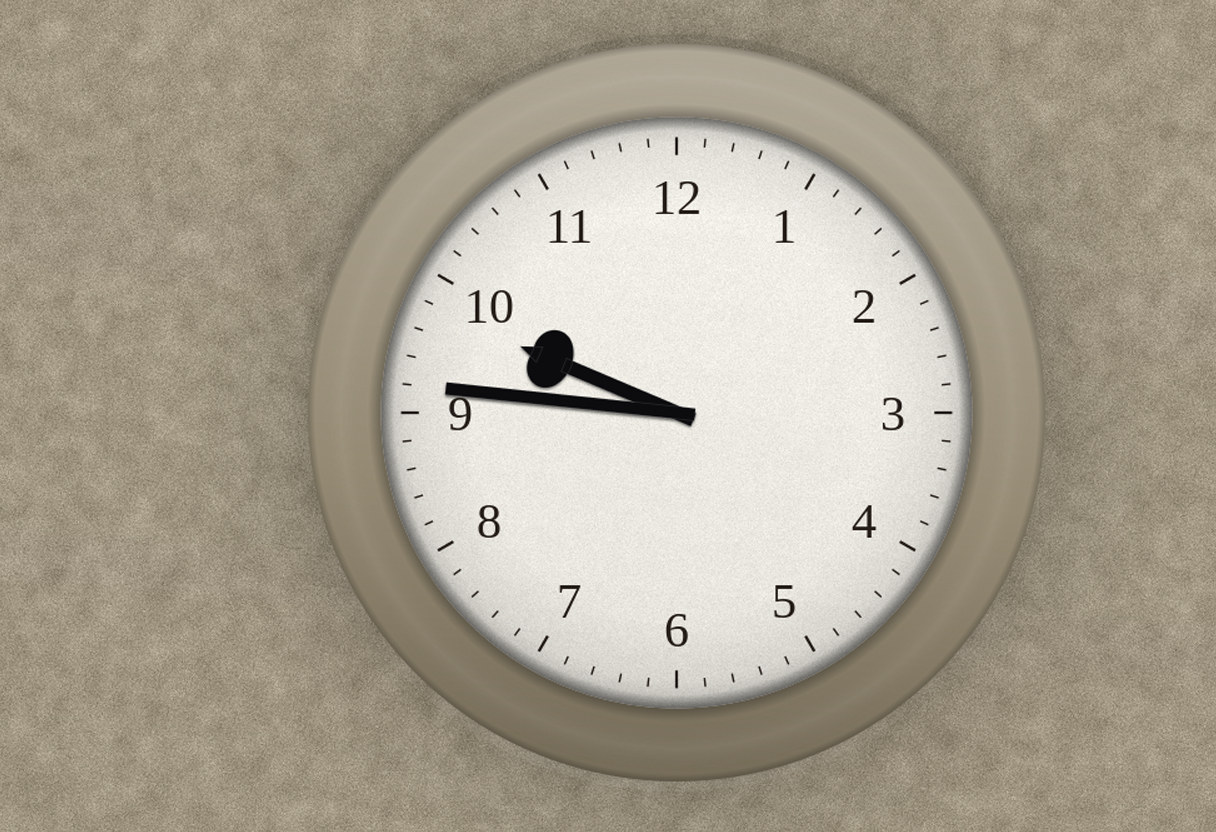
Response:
9.46
